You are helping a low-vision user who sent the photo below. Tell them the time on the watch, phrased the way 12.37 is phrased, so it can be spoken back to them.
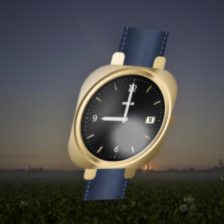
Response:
9.00
